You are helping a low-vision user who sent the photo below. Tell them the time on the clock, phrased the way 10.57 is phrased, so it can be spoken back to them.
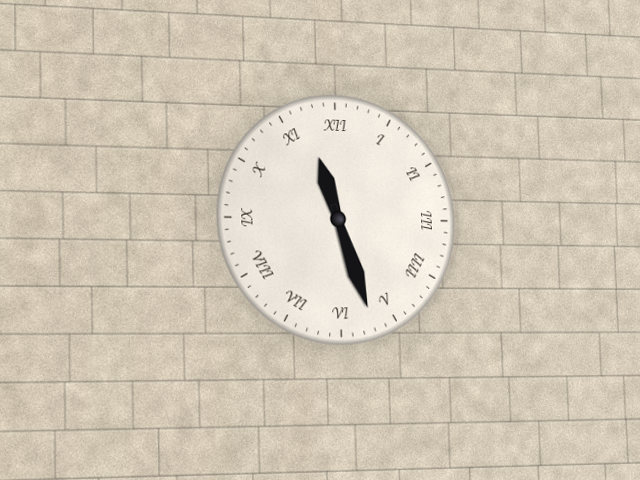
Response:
11.27
